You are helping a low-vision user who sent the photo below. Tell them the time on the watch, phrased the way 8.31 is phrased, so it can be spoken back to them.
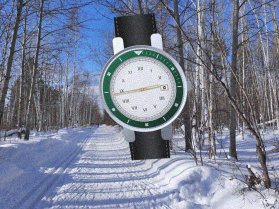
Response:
2.44
